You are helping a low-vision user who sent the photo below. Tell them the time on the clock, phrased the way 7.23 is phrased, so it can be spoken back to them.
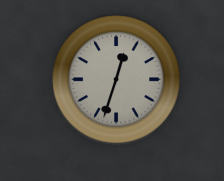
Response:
12.33
